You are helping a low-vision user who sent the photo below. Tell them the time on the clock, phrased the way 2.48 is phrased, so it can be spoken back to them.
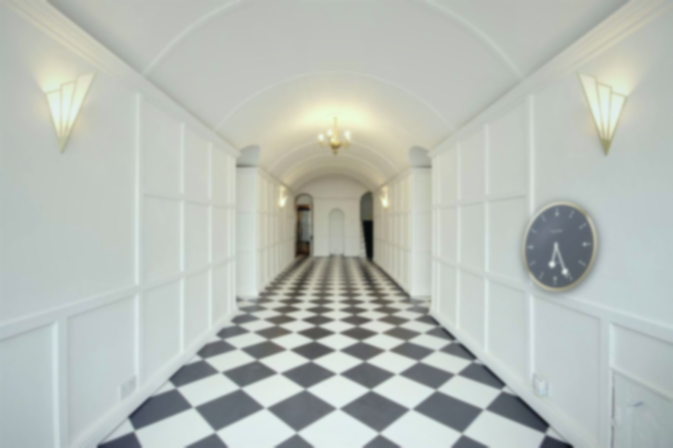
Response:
6.26
